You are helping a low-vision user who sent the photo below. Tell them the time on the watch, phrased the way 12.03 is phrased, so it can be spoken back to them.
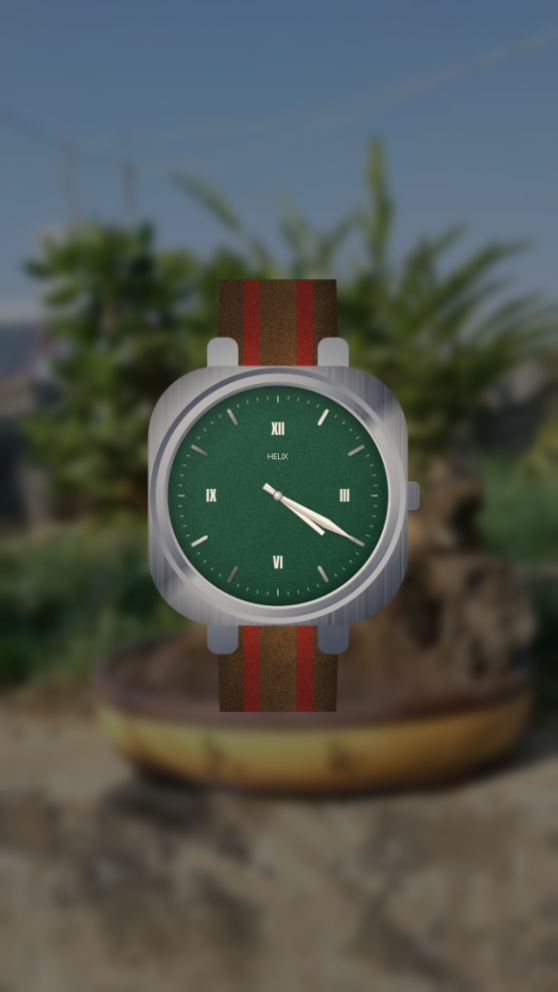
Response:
4.20
